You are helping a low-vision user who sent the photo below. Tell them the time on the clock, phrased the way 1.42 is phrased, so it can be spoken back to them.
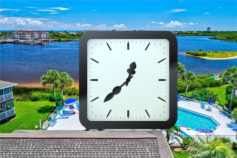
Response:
12.38
